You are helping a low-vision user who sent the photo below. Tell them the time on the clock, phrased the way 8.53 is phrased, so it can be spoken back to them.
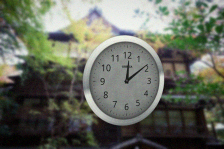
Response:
12.09
